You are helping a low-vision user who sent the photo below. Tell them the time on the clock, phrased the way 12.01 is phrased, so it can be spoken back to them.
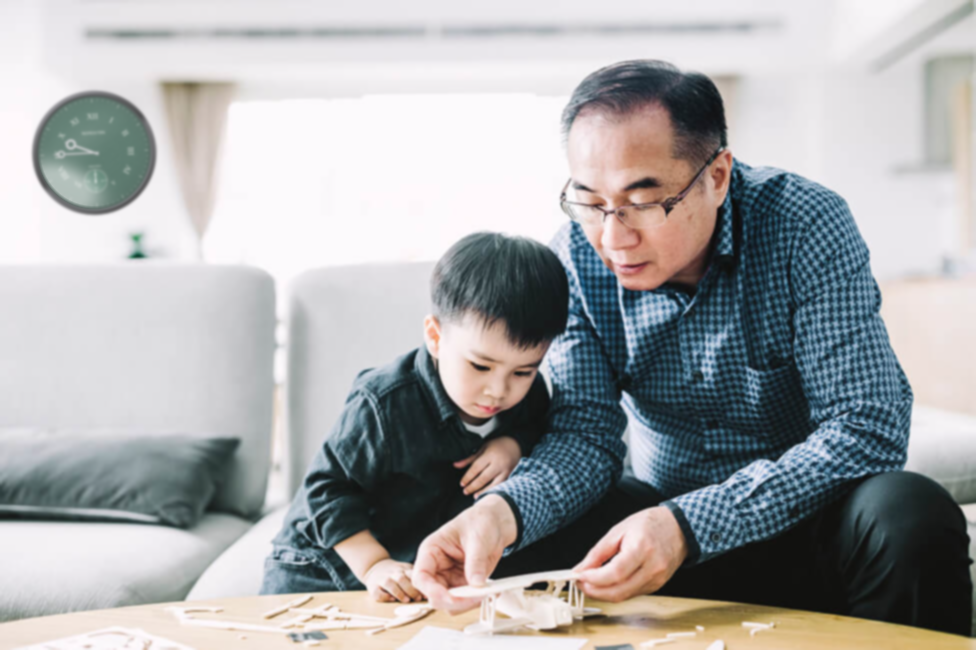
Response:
9.45
